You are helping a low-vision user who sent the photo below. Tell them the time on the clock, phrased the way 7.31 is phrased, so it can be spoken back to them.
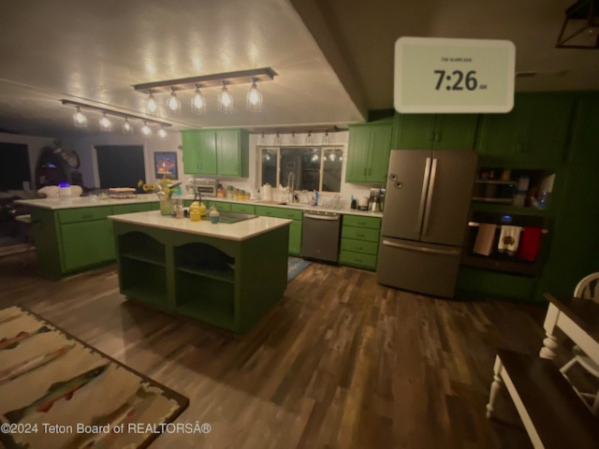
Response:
7.26
